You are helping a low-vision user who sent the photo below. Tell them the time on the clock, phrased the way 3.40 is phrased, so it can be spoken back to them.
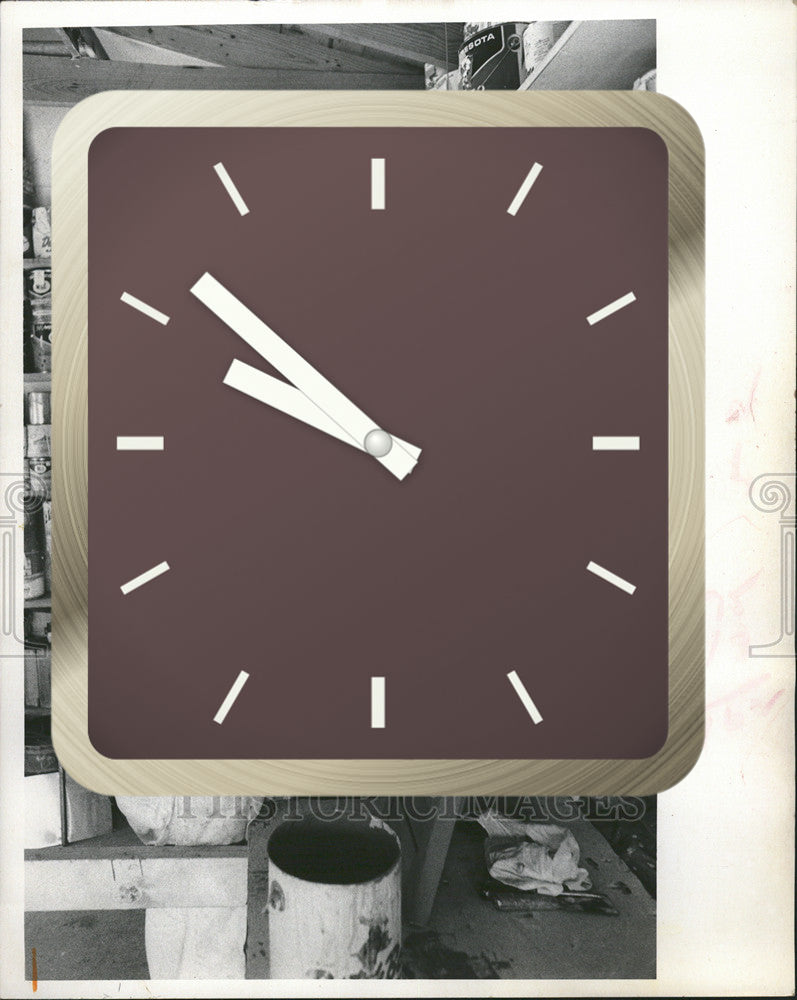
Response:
9.52
